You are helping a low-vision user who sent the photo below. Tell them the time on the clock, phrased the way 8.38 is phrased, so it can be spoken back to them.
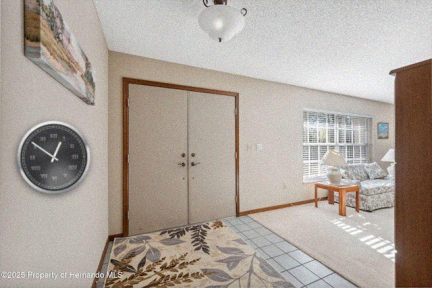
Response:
12.51
